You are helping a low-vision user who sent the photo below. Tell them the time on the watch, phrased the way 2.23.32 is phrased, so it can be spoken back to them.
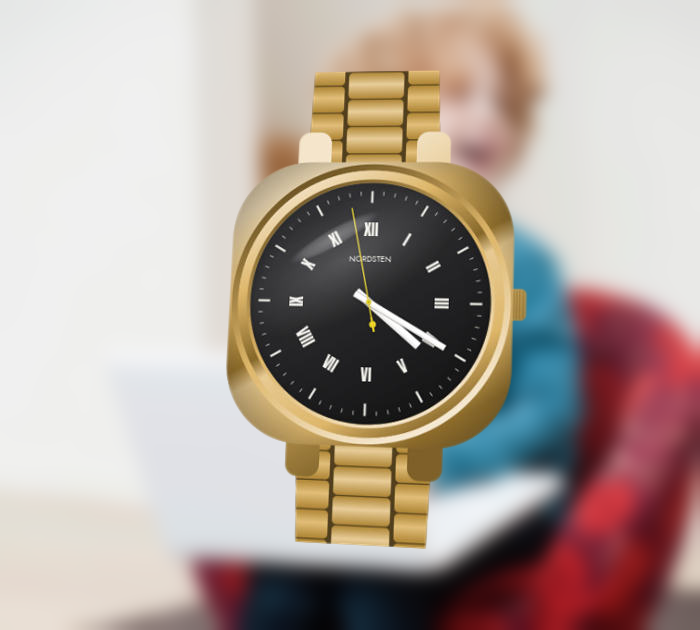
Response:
4.19.58
